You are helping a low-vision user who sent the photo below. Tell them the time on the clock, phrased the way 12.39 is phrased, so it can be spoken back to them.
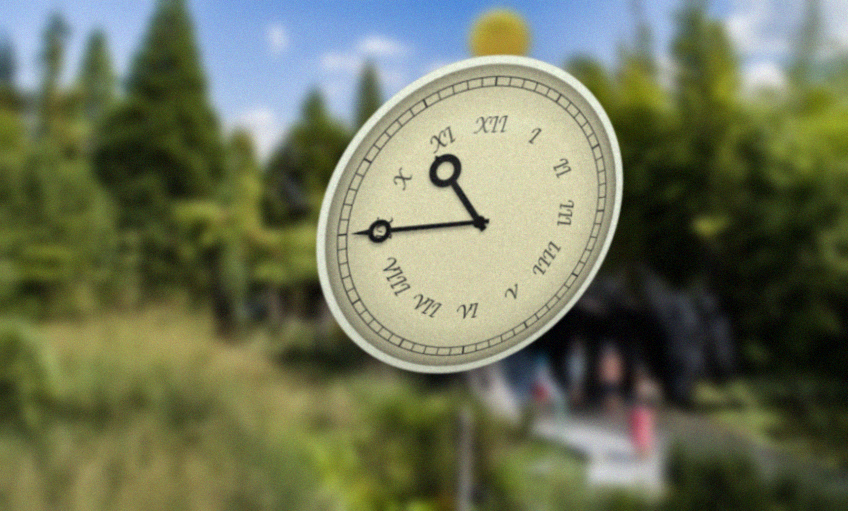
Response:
10.45
